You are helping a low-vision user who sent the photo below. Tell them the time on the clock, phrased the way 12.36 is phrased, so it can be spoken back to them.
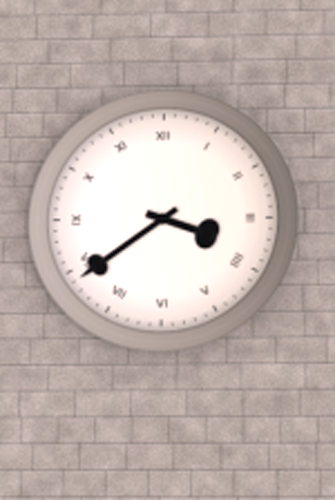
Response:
3.39
